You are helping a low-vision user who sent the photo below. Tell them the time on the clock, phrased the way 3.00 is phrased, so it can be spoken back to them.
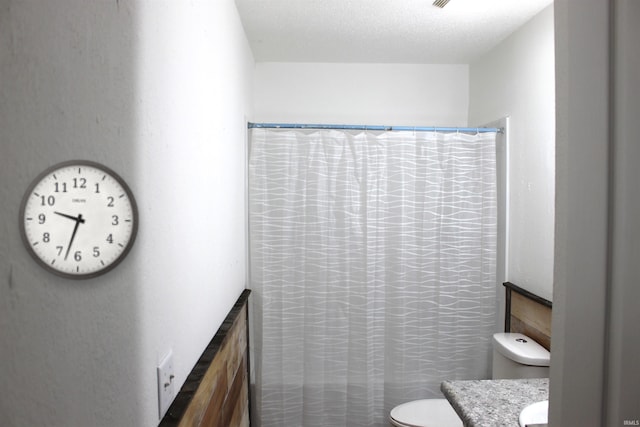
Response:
9.33
